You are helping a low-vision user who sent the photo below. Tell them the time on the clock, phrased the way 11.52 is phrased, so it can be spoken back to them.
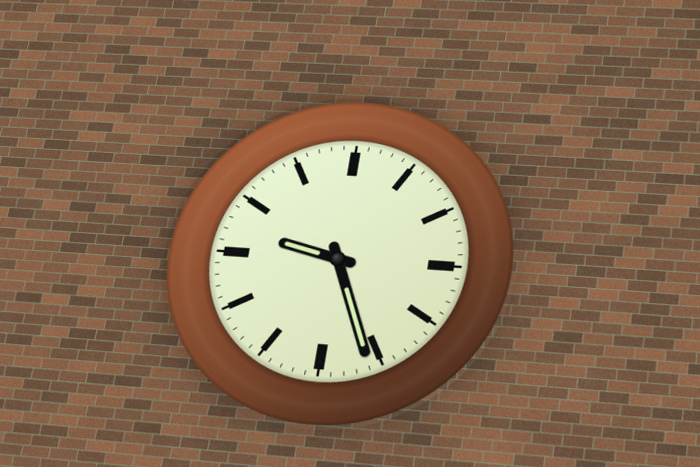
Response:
9.26
